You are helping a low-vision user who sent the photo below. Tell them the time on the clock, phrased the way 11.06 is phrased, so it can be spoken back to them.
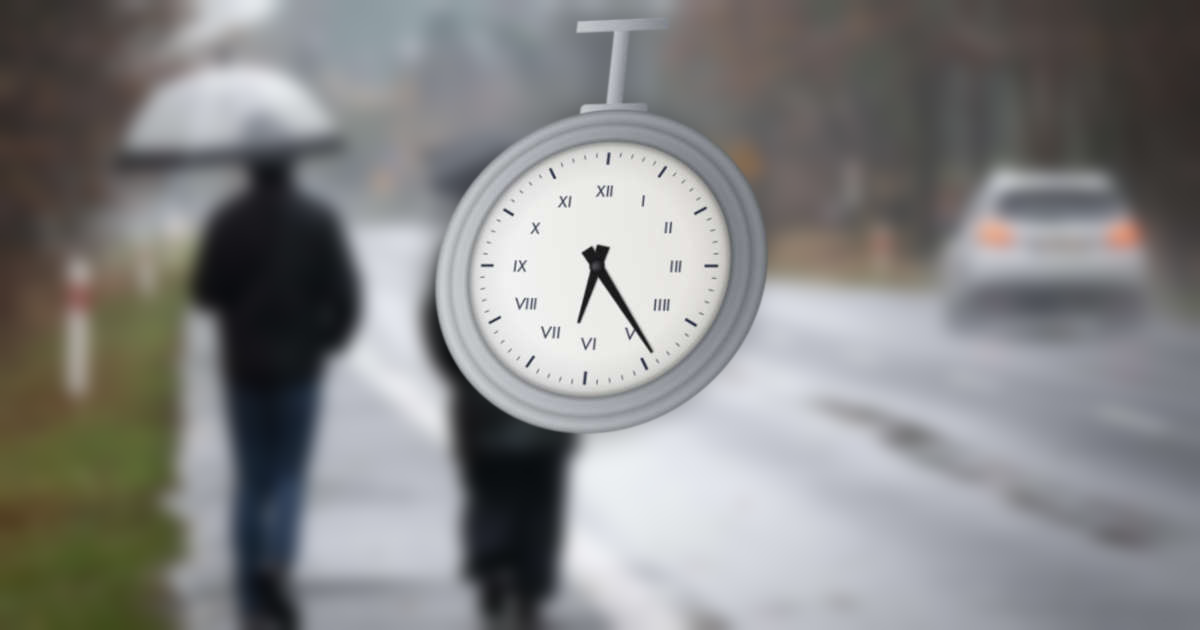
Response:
6.24
